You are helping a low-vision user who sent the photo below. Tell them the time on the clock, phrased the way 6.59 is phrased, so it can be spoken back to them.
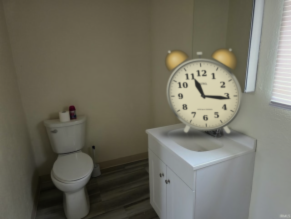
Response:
11.16
